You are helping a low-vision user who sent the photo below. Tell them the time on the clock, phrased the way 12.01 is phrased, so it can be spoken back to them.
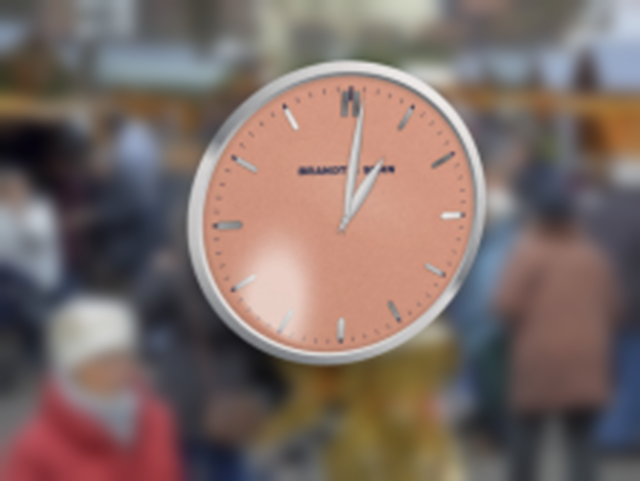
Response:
1.01
